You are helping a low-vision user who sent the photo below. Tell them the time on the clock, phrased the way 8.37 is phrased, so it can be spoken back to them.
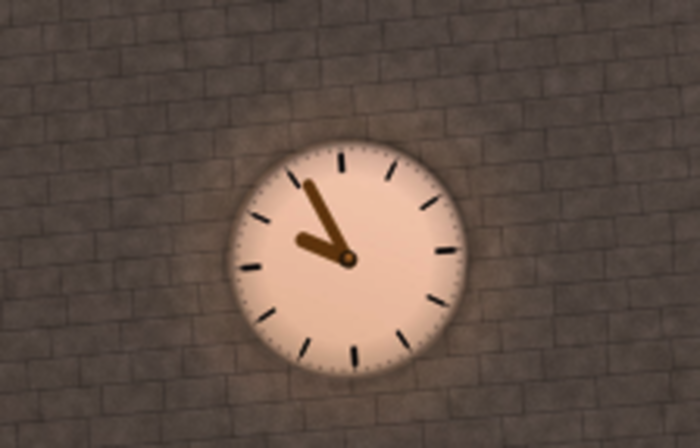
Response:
9.56
